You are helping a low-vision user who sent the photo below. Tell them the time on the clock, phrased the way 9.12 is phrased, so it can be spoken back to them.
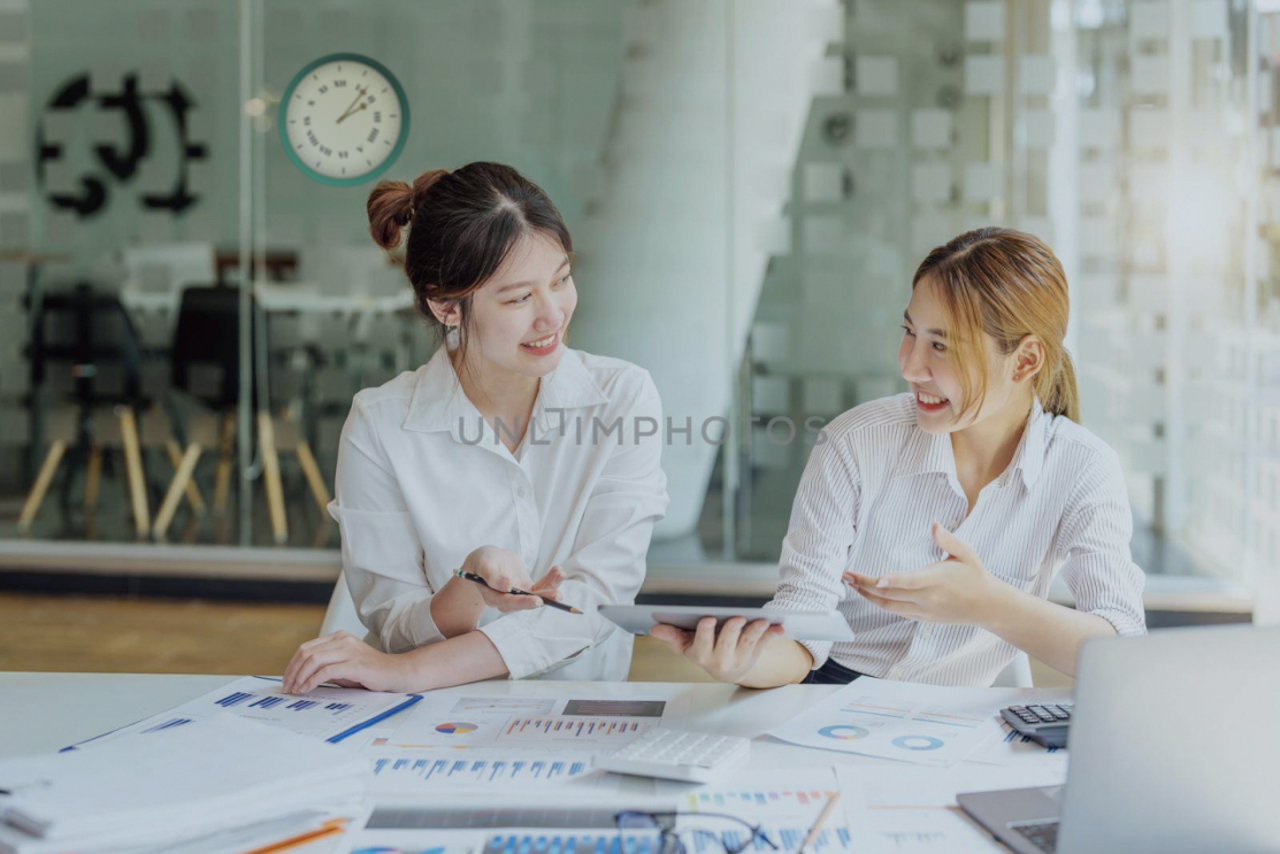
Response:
2.07
